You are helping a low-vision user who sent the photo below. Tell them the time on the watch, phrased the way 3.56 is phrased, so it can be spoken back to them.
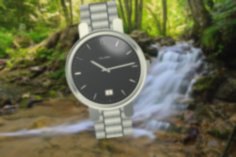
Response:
10.14
